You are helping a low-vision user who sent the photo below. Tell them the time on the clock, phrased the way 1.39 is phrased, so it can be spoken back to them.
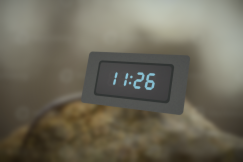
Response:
11.26
